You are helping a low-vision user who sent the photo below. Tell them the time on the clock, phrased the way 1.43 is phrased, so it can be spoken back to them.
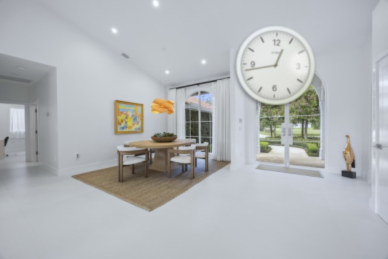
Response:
12.43
